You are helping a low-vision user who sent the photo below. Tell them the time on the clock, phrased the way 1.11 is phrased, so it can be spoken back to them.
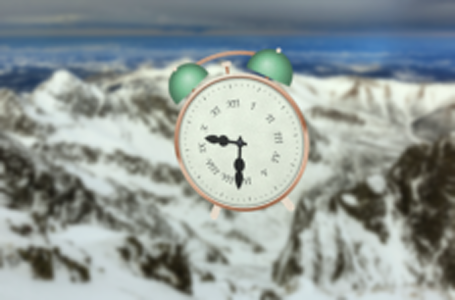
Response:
9.32
